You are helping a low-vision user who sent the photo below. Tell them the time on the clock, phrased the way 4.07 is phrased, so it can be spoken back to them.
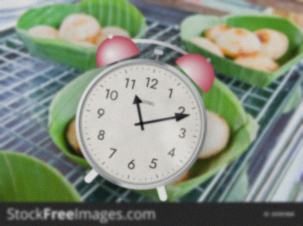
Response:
11.11
